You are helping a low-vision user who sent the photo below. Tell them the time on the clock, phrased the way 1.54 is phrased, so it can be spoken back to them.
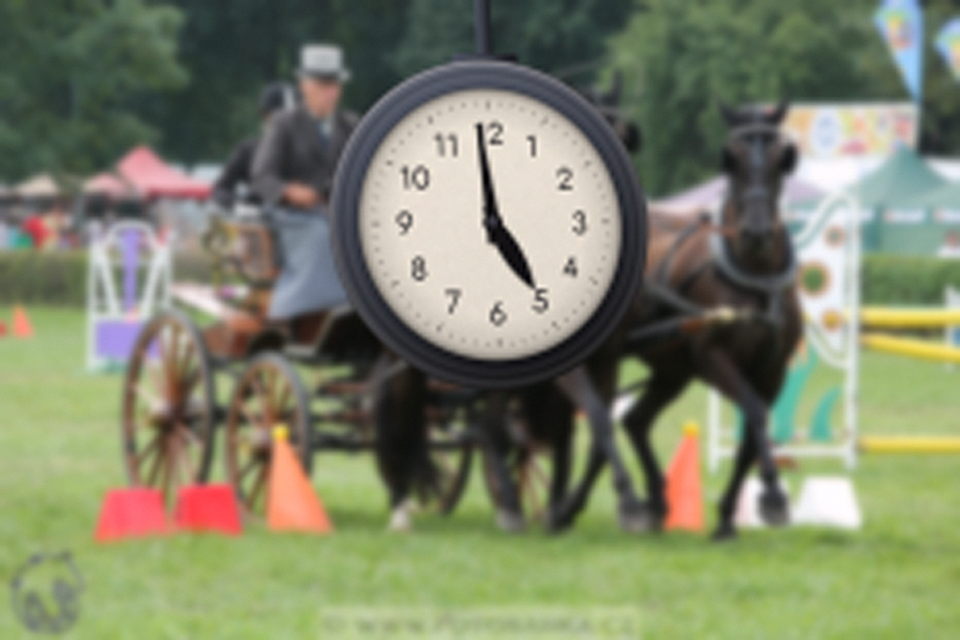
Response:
4.59
